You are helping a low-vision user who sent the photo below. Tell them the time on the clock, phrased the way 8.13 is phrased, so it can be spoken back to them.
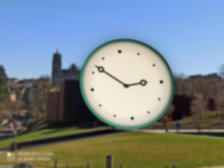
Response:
2.52
